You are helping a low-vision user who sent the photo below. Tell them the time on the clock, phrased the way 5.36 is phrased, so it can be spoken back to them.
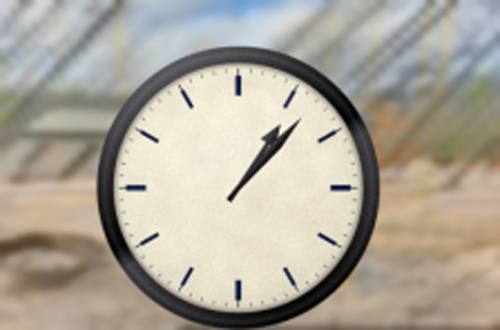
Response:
1.07
